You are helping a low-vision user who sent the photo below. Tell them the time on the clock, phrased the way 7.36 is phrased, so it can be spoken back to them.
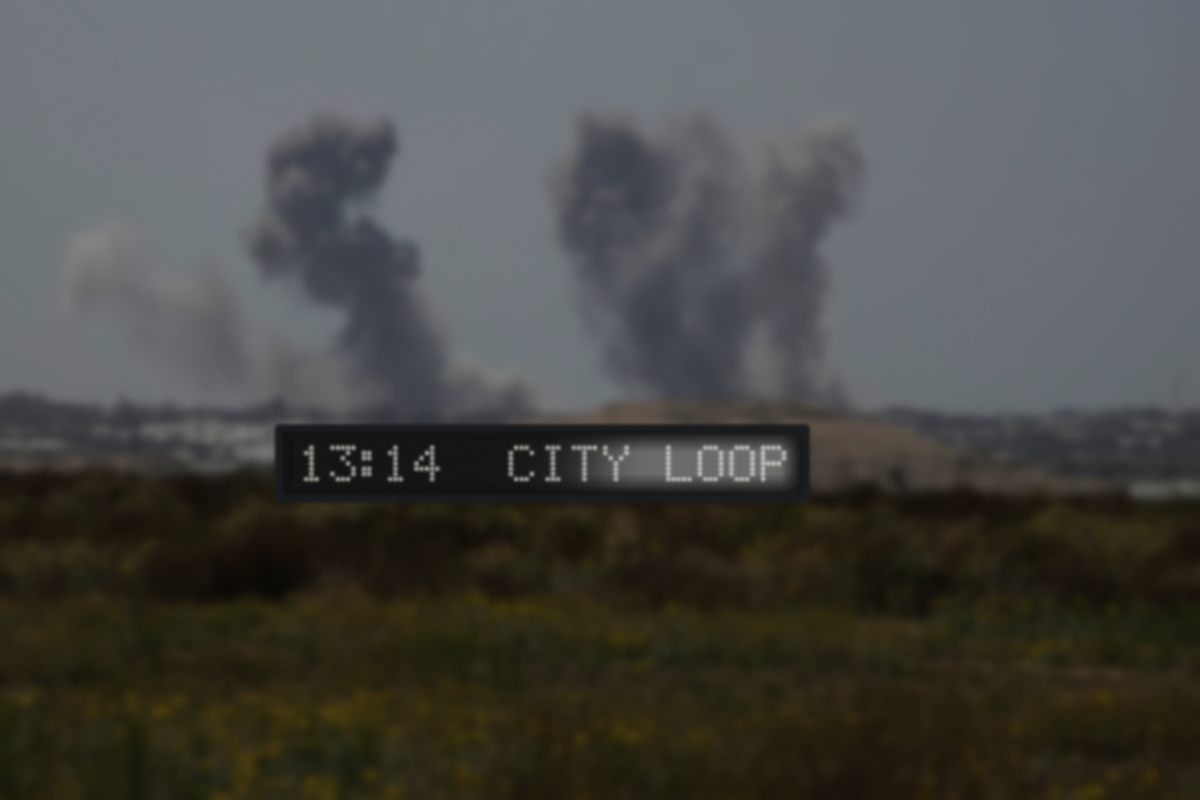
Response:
13.14
